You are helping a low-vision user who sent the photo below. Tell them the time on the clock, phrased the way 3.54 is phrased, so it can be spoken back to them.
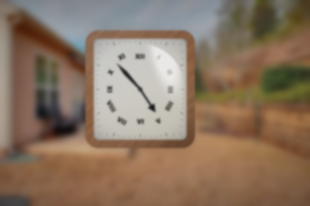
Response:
4.53
